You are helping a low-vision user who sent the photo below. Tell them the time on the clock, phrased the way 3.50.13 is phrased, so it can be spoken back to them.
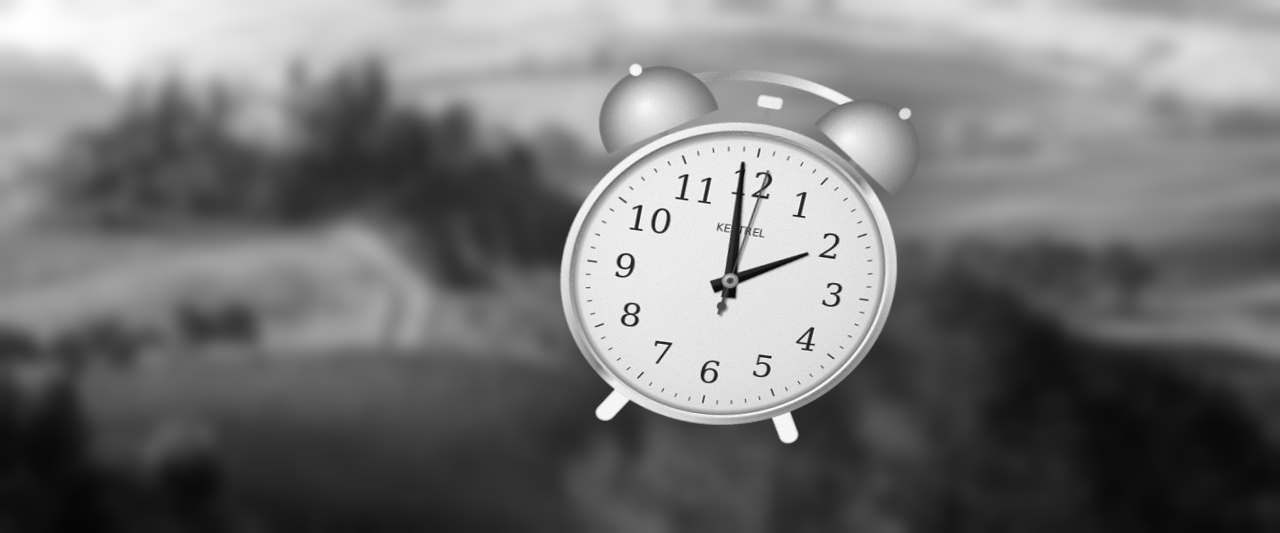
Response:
1.59.01
